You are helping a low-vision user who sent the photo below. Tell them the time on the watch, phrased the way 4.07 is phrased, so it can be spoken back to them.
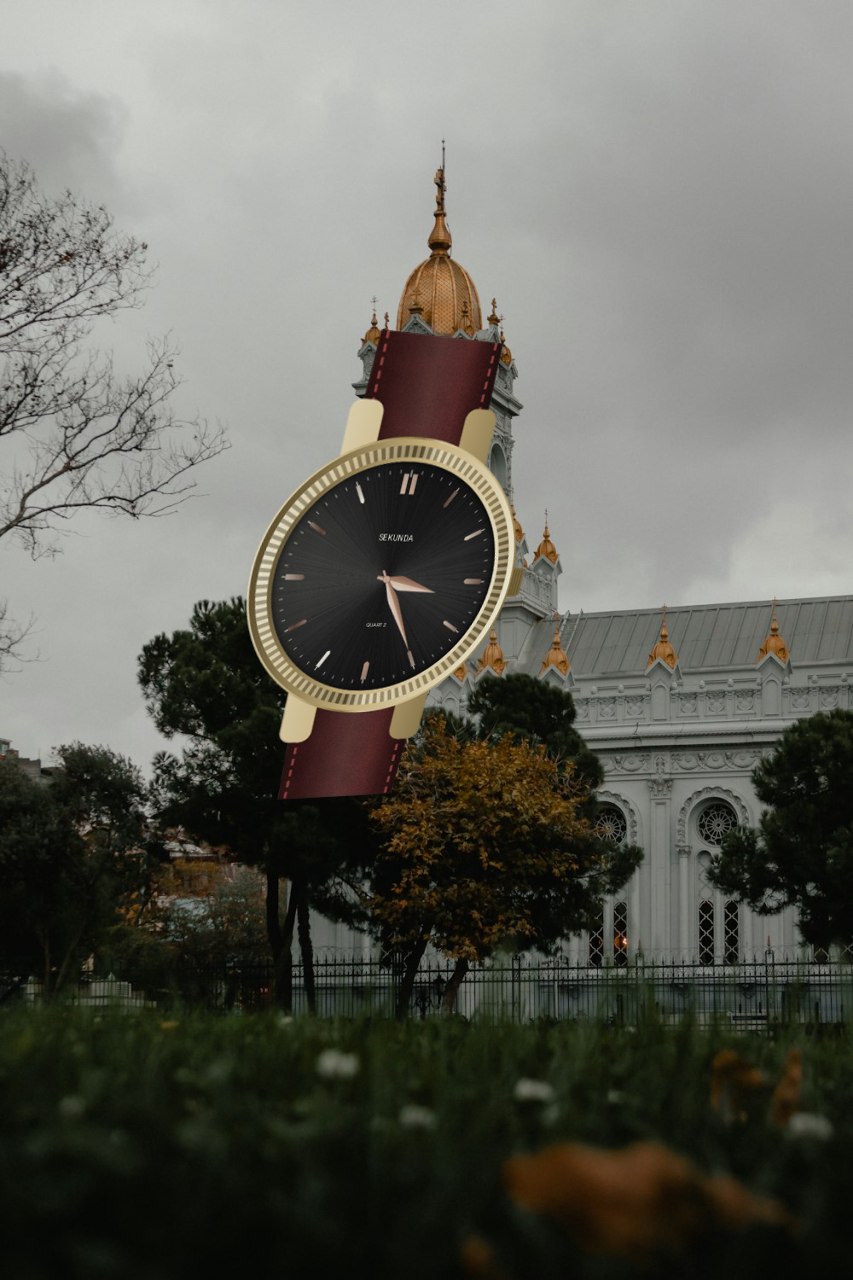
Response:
3.25
